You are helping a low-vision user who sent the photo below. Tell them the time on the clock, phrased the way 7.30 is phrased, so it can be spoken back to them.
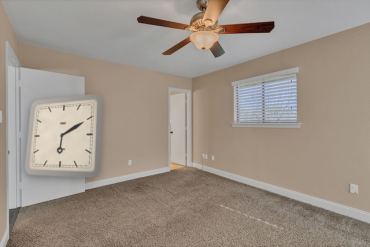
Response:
6.10
